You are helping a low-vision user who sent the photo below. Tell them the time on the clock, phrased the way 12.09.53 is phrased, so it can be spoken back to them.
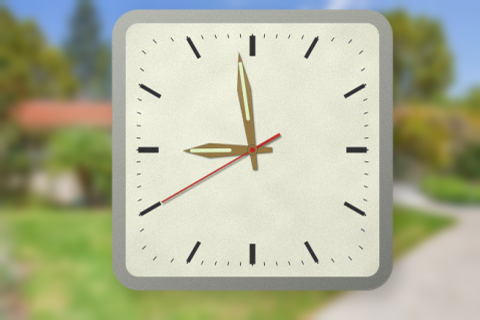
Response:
8.58.40
